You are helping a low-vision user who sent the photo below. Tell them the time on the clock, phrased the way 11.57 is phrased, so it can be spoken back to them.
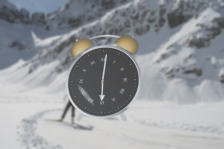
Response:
6.01
